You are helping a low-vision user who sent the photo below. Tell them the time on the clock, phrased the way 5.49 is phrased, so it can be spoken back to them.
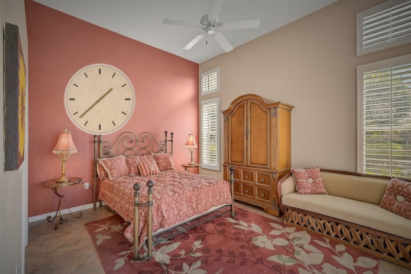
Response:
1.38
